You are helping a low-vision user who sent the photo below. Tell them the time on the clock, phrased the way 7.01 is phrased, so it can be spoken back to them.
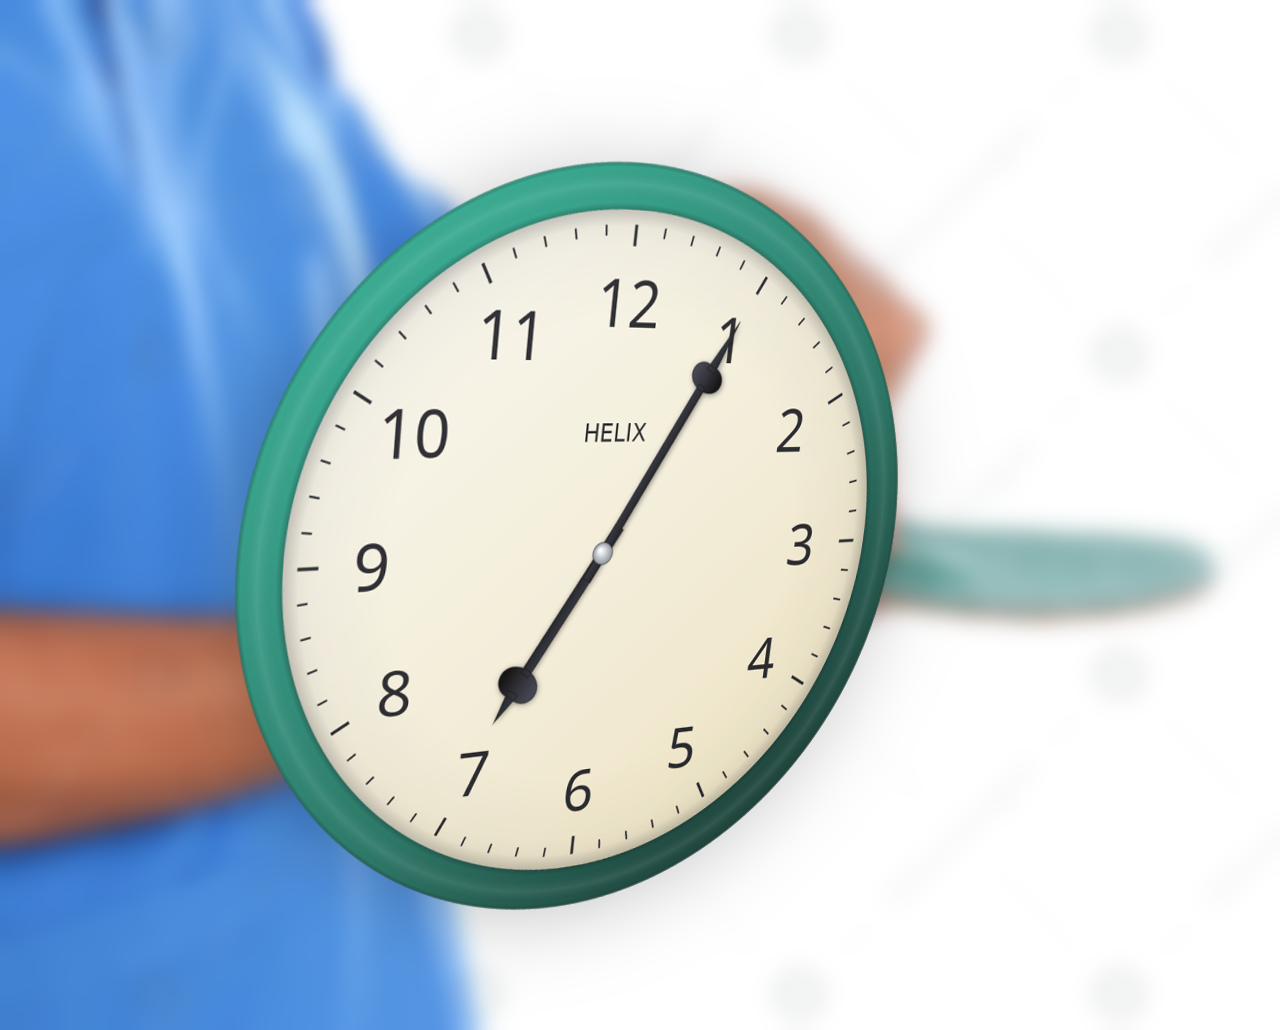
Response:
7.05
